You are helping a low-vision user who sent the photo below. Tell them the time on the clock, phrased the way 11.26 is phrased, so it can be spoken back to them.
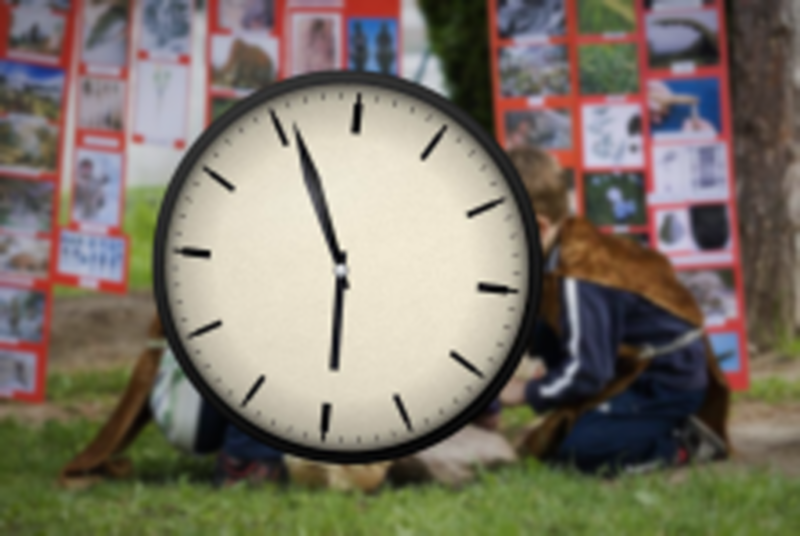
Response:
5.56
